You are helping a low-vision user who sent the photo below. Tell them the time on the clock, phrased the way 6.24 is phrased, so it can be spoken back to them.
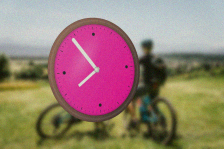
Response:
7.54
